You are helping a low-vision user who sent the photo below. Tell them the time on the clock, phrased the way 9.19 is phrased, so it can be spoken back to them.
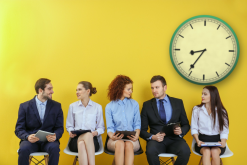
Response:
8.36
